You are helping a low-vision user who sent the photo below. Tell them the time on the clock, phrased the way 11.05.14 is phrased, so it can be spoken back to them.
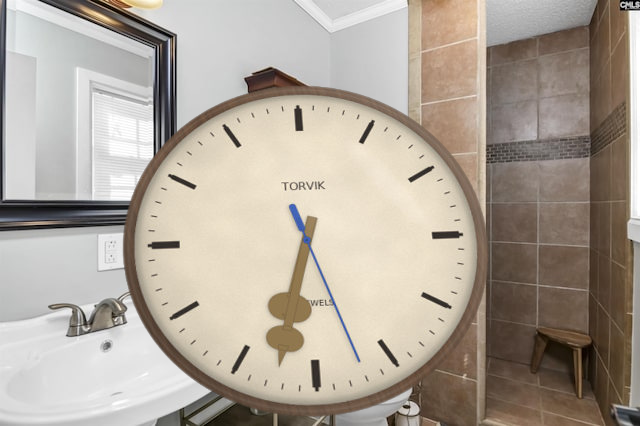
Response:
6.32.27
